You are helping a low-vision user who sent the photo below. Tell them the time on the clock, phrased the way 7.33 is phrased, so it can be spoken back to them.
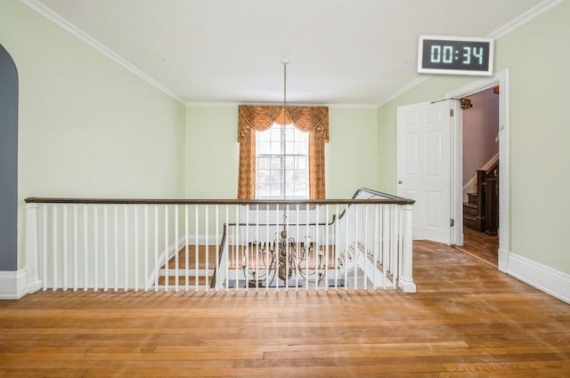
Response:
0.34
